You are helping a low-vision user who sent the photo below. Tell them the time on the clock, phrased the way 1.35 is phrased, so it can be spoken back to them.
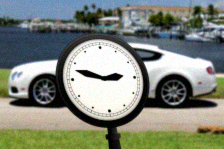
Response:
2.48
